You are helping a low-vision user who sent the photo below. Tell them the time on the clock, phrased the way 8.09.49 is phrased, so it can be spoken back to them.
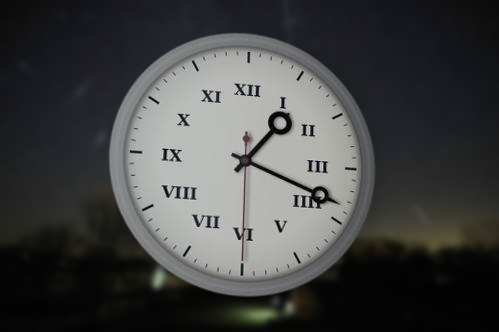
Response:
1.18.30
